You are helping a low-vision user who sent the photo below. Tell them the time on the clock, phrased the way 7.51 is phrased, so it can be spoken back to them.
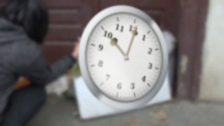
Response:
10.01
